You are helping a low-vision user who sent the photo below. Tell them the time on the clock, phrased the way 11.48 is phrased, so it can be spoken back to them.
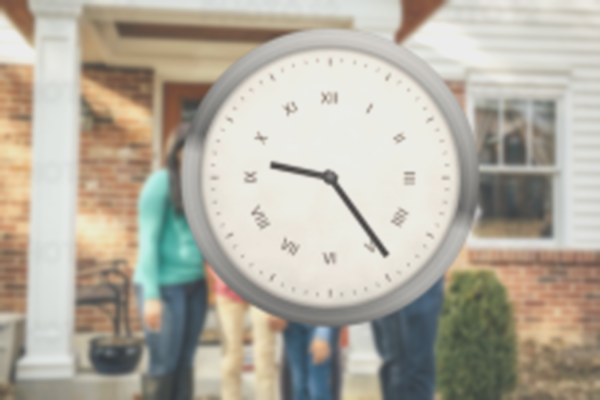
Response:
9.24
